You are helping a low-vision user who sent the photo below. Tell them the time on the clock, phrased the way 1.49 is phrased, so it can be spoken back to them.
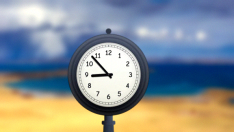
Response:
8.53
